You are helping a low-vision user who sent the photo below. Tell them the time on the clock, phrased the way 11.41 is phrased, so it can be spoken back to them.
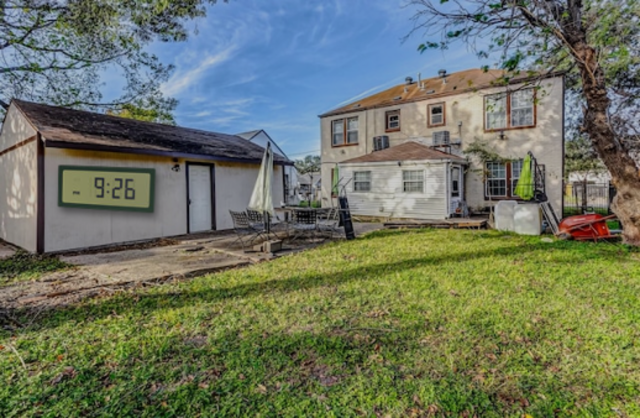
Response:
9.26
